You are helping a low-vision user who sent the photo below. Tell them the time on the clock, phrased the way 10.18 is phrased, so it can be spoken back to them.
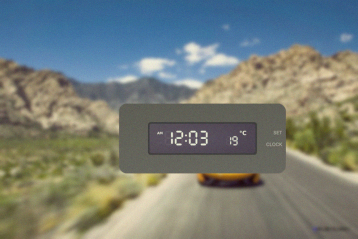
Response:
12.03
